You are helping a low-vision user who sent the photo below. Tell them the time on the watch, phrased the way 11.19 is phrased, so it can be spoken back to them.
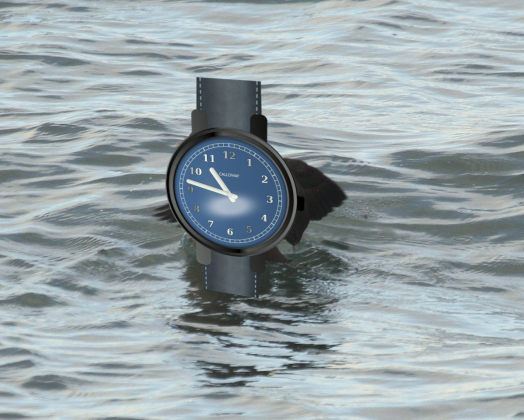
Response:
10.47
